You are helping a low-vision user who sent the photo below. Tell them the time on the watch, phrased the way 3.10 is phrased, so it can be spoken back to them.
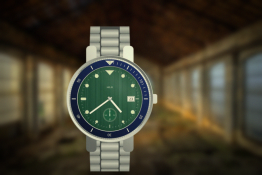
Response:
4.39
